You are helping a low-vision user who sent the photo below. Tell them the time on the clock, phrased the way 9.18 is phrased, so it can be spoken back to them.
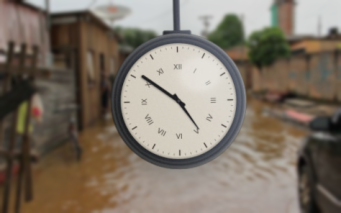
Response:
4.51
